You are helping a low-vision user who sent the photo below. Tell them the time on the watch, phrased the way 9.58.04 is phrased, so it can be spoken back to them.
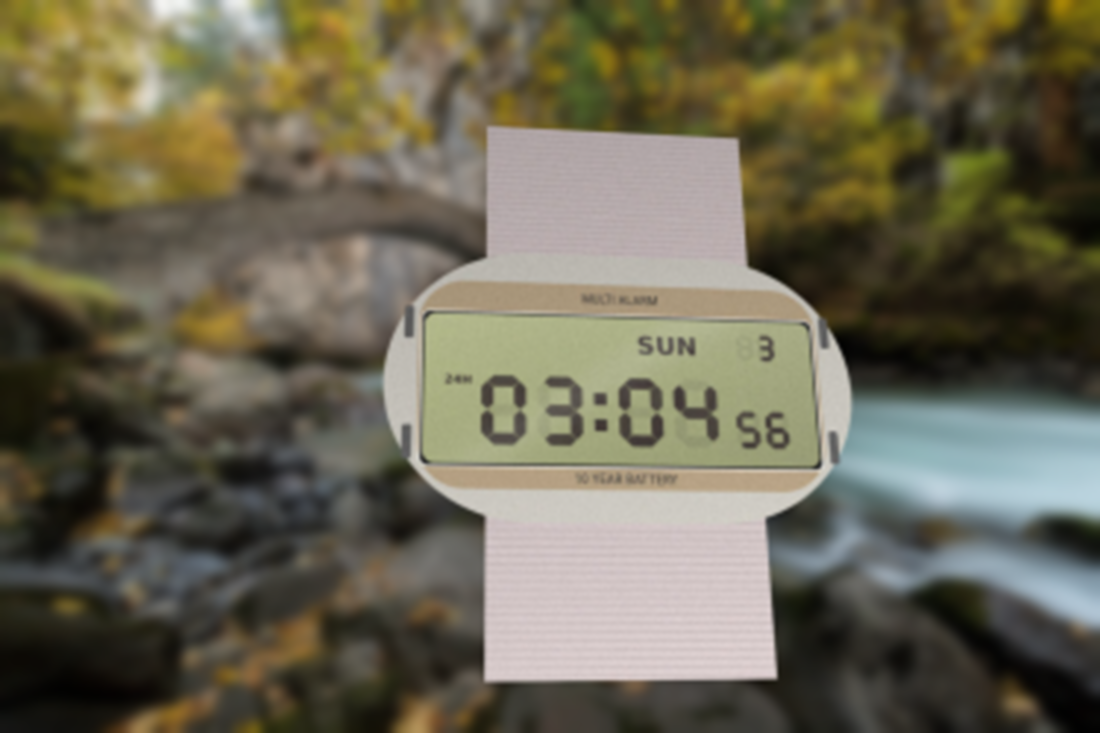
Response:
3.04.56
